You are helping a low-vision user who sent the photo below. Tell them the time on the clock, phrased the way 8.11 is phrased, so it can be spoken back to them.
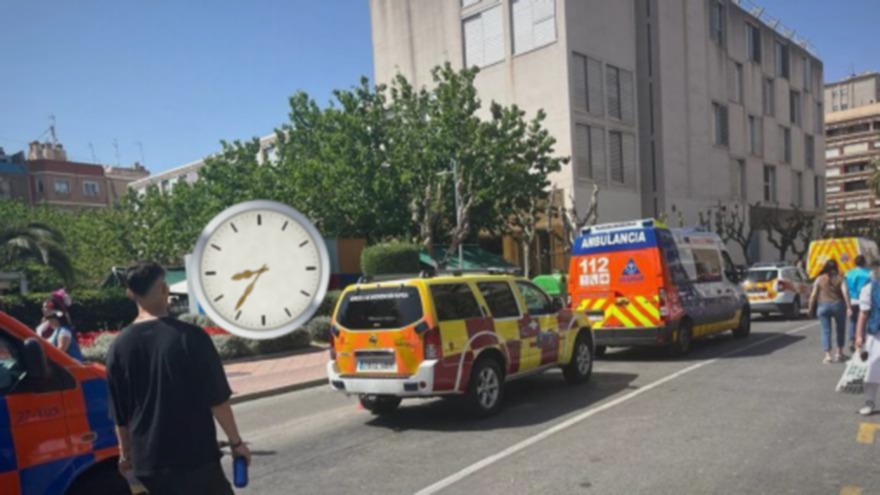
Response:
8.36
